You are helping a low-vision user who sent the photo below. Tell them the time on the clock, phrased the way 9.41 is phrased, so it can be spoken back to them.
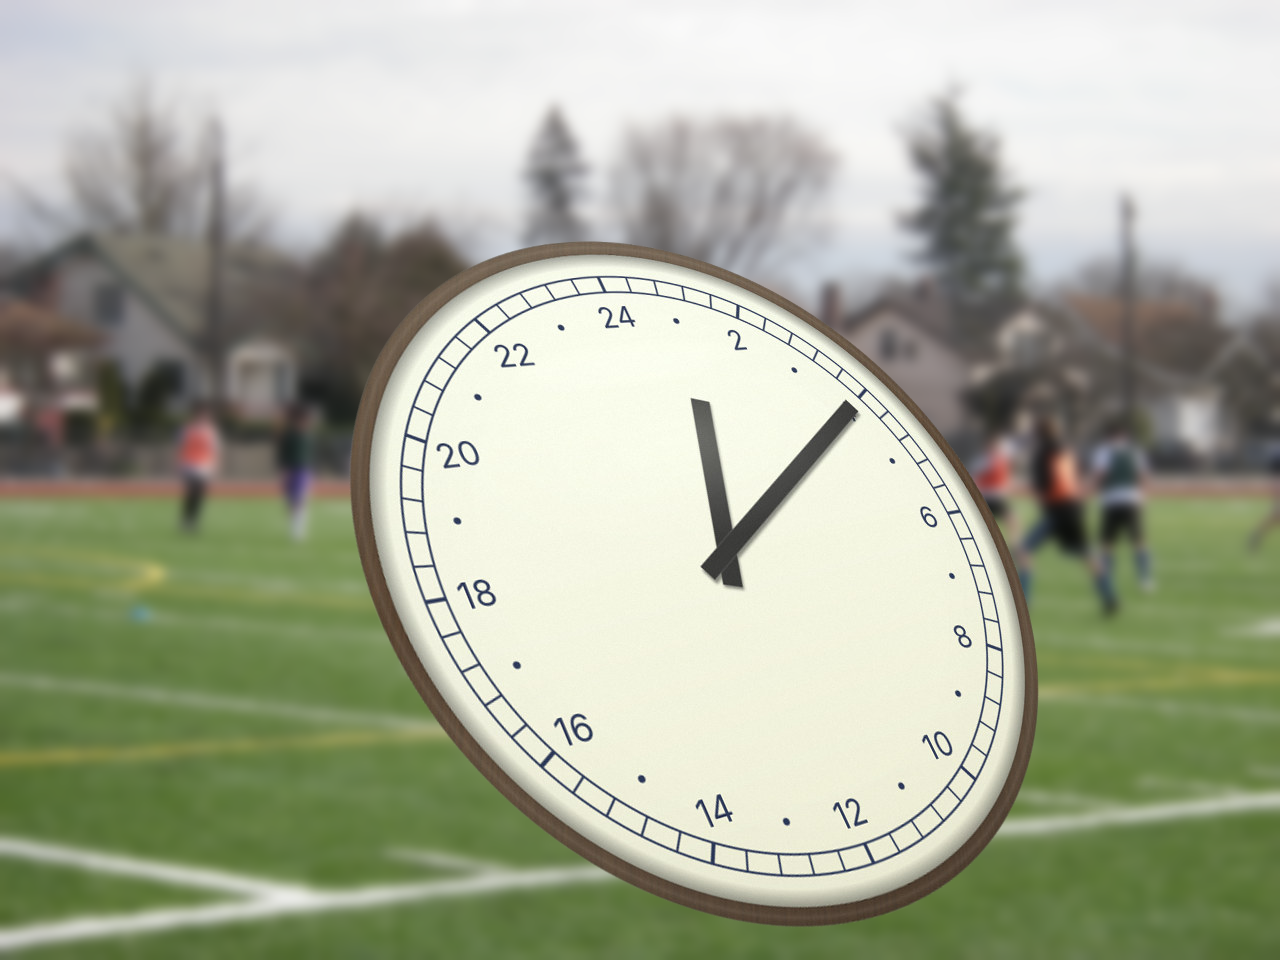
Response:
1.10
